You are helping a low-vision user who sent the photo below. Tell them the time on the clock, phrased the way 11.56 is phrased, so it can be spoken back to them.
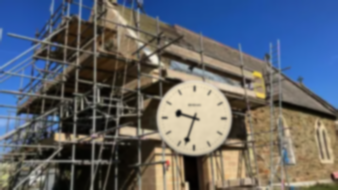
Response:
9.33
